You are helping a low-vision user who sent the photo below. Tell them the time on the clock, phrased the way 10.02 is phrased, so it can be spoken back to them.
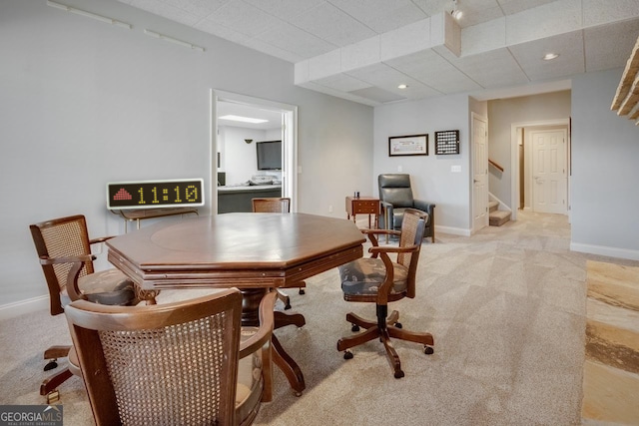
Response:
11.10
